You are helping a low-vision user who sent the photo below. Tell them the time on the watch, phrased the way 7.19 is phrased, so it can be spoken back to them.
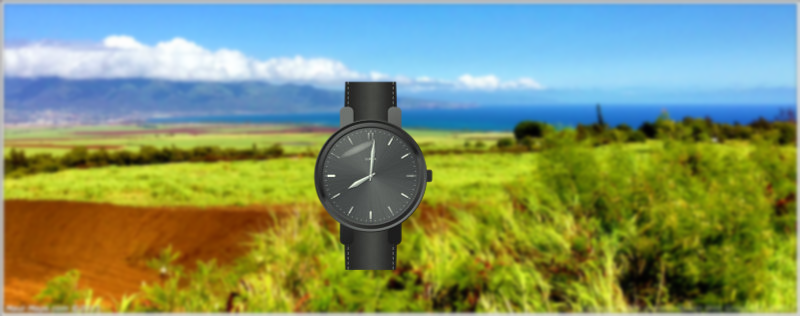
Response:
8.01
